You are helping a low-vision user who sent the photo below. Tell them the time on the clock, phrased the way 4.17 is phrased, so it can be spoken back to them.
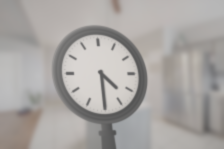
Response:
4.30
